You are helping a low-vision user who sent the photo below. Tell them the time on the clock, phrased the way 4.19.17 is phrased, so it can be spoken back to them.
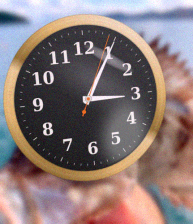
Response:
3.05.04
